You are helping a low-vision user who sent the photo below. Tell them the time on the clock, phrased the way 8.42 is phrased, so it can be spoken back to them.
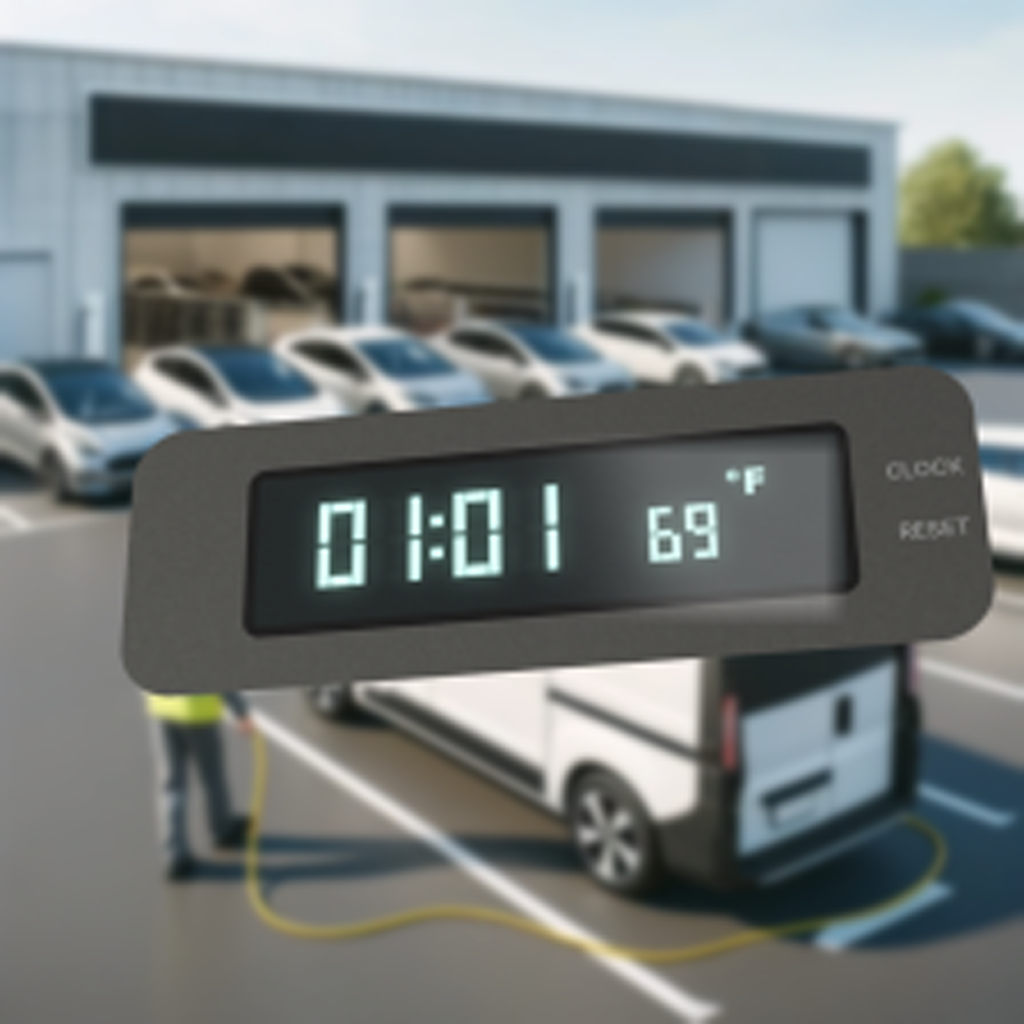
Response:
1.01
